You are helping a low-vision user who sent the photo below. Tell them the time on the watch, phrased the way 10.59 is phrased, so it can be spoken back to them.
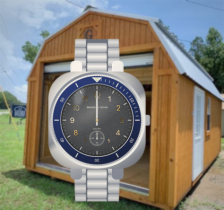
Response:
12.00
